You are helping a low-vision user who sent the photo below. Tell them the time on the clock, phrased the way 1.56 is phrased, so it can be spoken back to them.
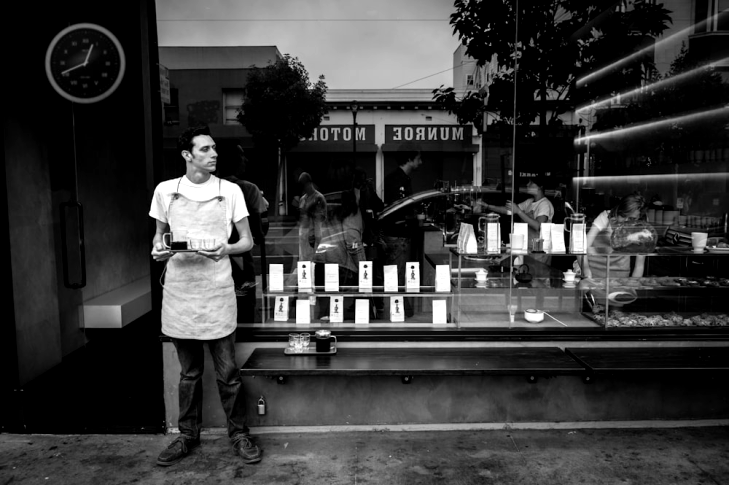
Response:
12.41
